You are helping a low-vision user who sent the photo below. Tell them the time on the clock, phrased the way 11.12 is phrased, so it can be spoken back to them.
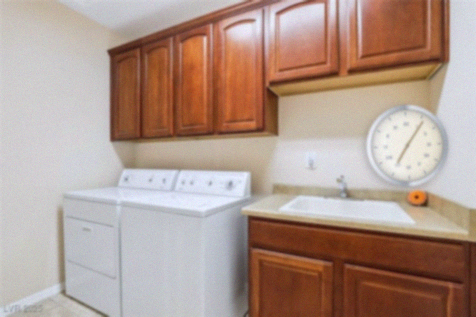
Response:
7.06
